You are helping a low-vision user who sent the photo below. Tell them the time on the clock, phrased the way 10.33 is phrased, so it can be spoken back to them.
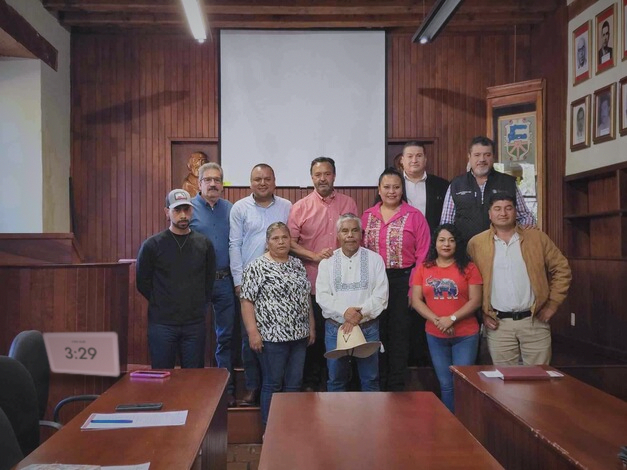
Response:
3.29
